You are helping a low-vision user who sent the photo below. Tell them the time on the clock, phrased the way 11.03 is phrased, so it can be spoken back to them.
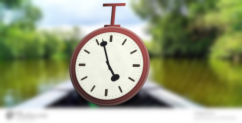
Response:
4.57
